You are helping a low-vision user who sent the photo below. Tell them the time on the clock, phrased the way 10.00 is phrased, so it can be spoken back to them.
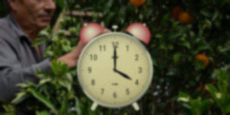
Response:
4.00
